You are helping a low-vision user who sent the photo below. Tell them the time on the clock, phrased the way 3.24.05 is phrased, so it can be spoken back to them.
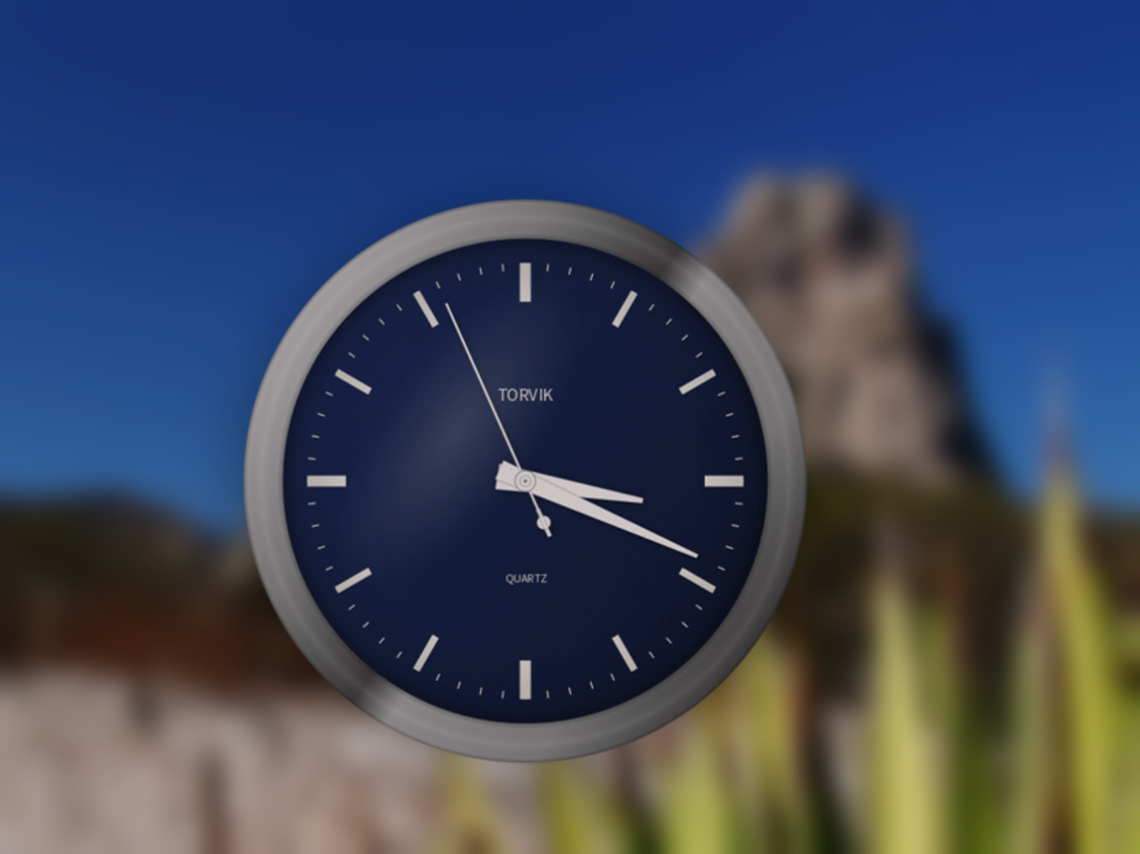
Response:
3.18.56
